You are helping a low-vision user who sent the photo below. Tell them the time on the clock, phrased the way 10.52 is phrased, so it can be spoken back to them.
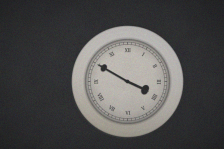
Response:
3.50
